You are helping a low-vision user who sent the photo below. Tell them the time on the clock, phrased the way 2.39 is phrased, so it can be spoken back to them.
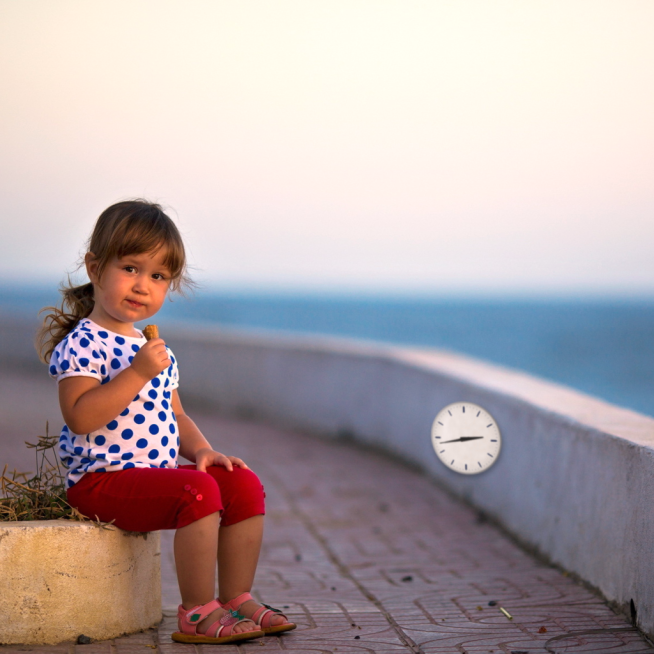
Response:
2.43
